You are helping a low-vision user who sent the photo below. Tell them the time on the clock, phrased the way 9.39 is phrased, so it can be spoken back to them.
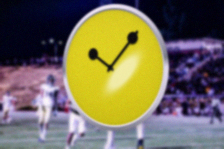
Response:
10.07
